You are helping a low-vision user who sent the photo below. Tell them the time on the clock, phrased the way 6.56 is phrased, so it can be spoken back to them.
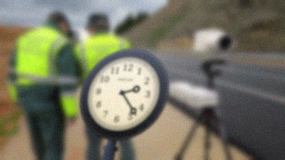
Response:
2.23
